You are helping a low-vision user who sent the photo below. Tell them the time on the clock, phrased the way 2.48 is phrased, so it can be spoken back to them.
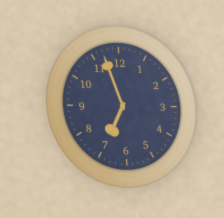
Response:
6.57
